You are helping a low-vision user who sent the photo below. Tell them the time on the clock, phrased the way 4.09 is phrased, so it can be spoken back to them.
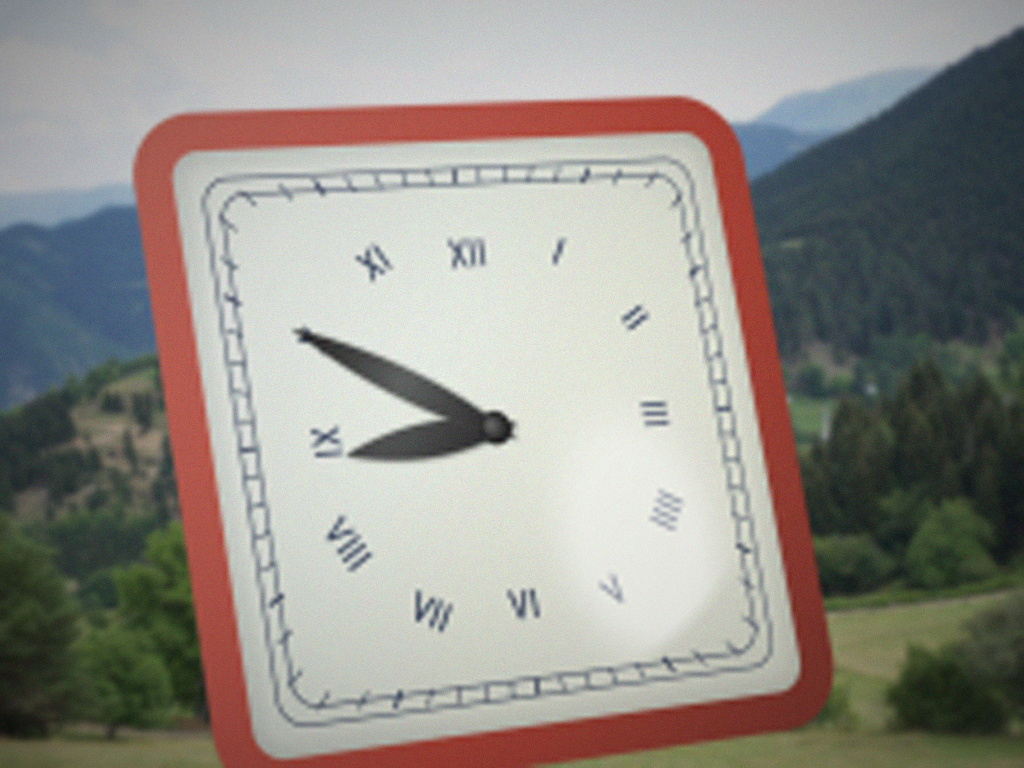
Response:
8.50
